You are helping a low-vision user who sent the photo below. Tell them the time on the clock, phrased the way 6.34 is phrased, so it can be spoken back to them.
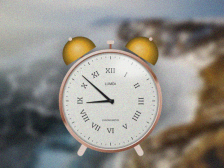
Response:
8.52
